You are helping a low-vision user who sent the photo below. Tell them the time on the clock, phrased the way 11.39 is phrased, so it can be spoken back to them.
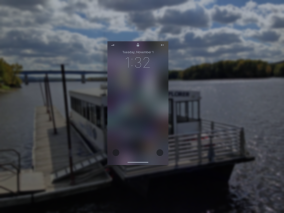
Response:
1.32
